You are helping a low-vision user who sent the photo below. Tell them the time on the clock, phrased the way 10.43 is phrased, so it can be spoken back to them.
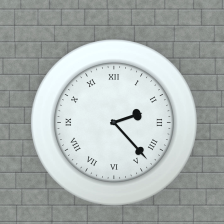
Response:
2.23
